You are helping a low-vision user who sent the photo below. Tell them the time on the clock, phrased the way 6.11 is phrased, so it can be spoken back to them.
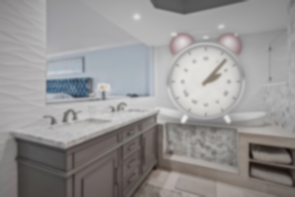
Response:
2.07
